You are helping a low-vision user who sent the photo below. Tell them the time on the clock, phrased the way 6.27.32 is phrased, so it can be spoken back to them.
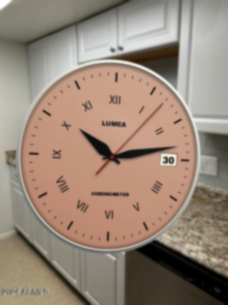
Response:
10.13.07
